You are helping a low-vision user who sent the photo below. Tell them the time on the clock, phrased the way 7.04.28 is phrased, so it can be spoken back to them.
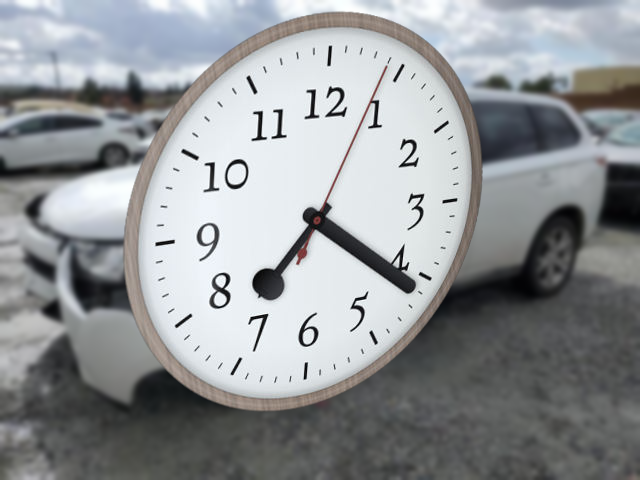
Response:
7.21.04
